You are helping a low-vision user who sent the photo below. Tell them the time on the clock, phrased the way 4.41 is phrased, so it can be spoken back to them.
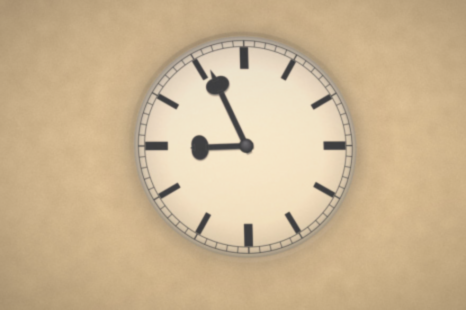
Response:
8.56
